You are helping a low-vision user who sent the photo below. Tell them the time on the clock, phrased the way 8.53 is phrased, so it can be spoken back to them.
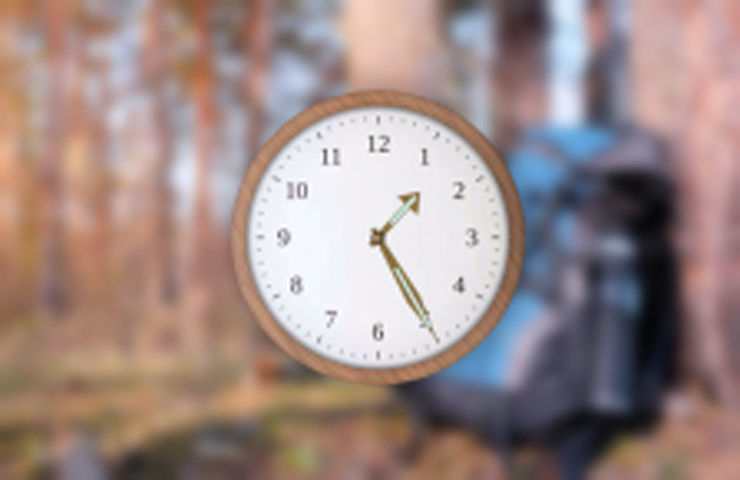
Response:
1.25
